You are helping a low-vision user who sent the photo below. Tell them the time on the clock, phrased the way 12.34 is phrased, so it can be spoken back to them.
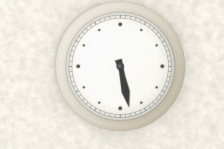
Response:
5.28
